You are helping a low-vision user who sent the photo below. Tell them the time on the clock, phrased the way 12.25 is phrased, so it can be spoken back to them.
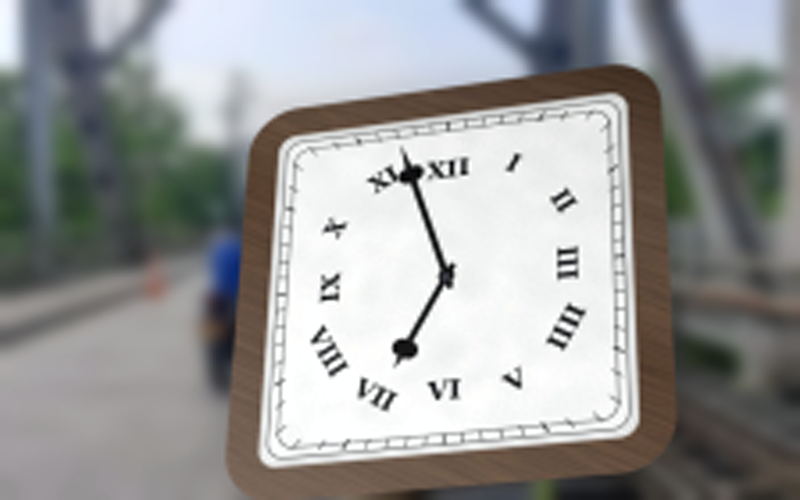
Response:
6.57
